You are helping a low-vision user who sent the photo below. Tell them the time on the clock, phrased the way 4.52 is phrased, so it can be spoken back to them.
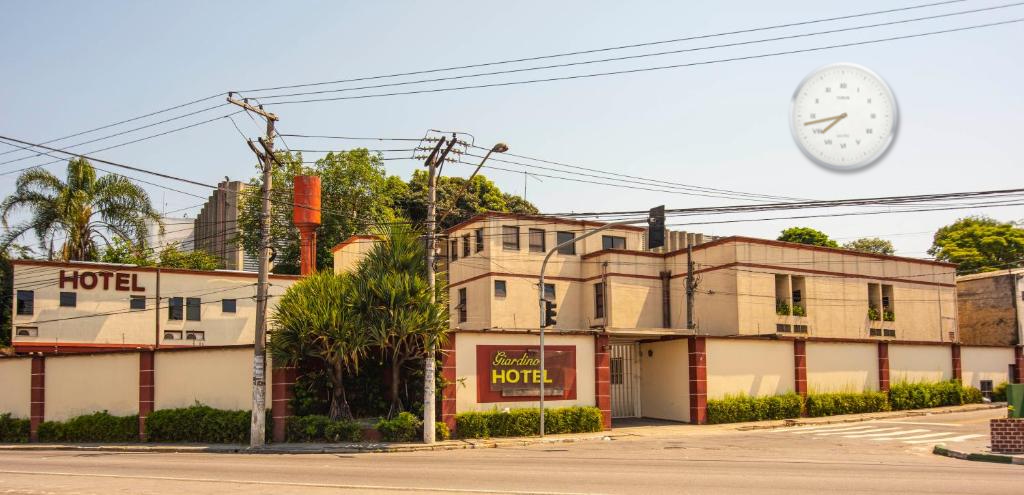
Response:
7.43
